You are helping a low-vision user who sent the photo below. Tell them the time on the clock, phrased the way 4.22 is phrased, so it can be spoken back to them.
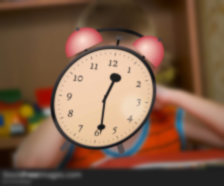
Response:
12.29
